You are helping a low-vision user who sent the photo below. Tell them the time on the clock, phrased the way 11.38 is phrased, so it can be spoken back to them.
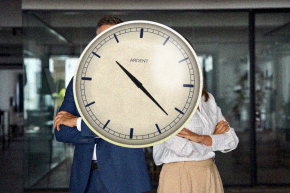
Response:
10.22
